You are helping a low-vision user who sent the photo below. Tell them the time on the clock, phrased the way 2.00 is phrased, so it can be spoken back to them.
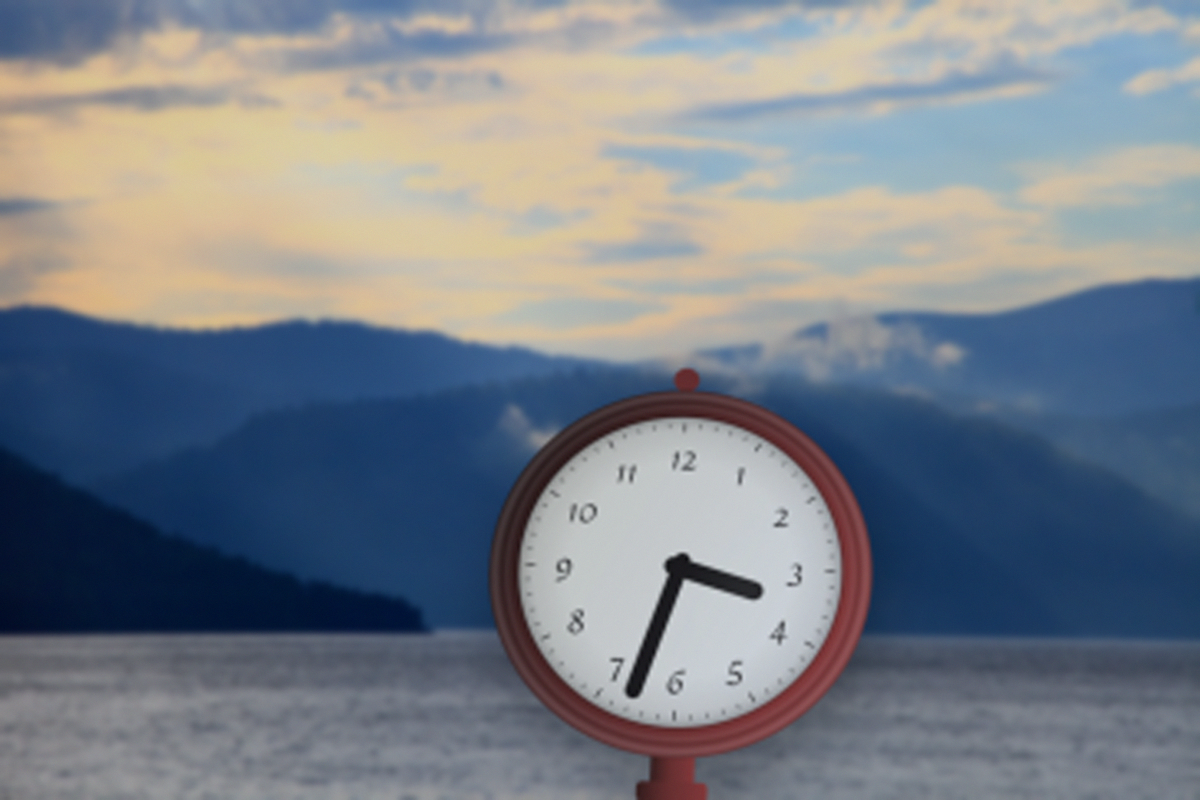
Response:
3.33
